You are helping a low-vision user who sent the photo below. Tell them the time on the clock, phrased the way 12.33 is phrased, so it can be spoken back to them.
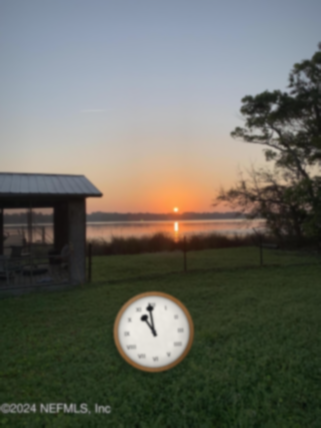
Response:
10.59
